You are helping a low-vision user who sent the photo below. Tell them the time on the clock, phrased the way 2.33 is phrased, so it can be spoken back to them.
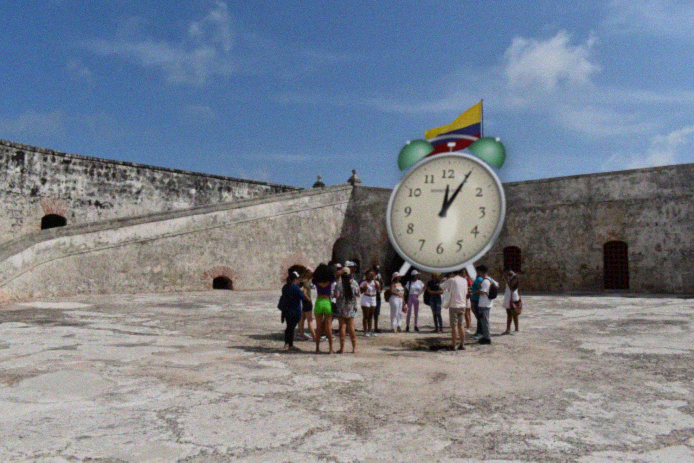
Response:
12.05
